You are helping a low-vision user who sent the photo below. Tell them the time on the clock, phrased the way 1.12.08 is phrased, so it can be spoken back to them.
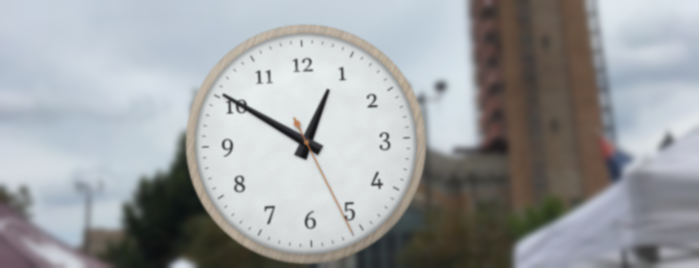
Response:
12.50.26
